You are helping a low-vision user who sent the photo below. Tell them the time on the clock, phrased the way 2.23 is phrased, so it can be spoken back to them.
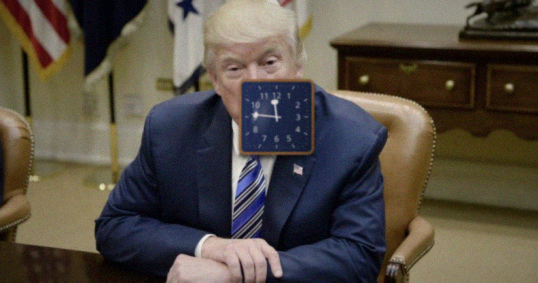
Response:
11.46
